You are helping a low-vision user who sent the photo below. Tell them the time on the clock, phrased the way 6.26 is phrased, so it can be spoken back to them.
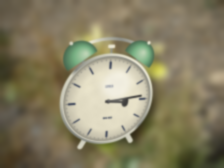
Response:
3.14
